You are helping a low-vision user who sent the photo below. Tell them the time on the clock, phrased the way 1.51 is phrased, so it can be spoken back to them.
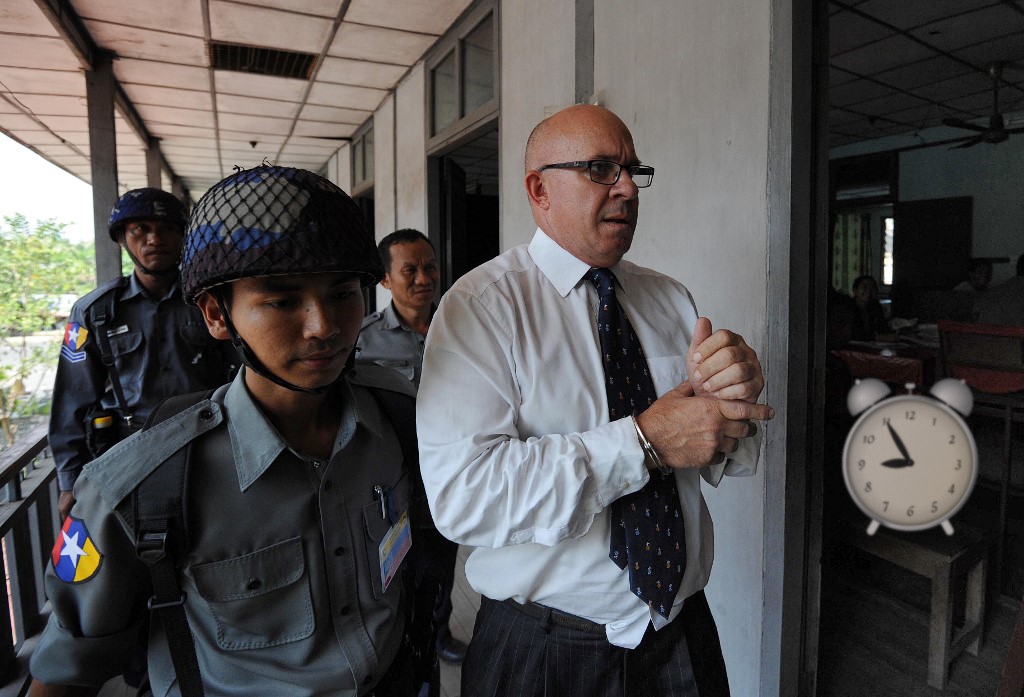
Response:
8.55
